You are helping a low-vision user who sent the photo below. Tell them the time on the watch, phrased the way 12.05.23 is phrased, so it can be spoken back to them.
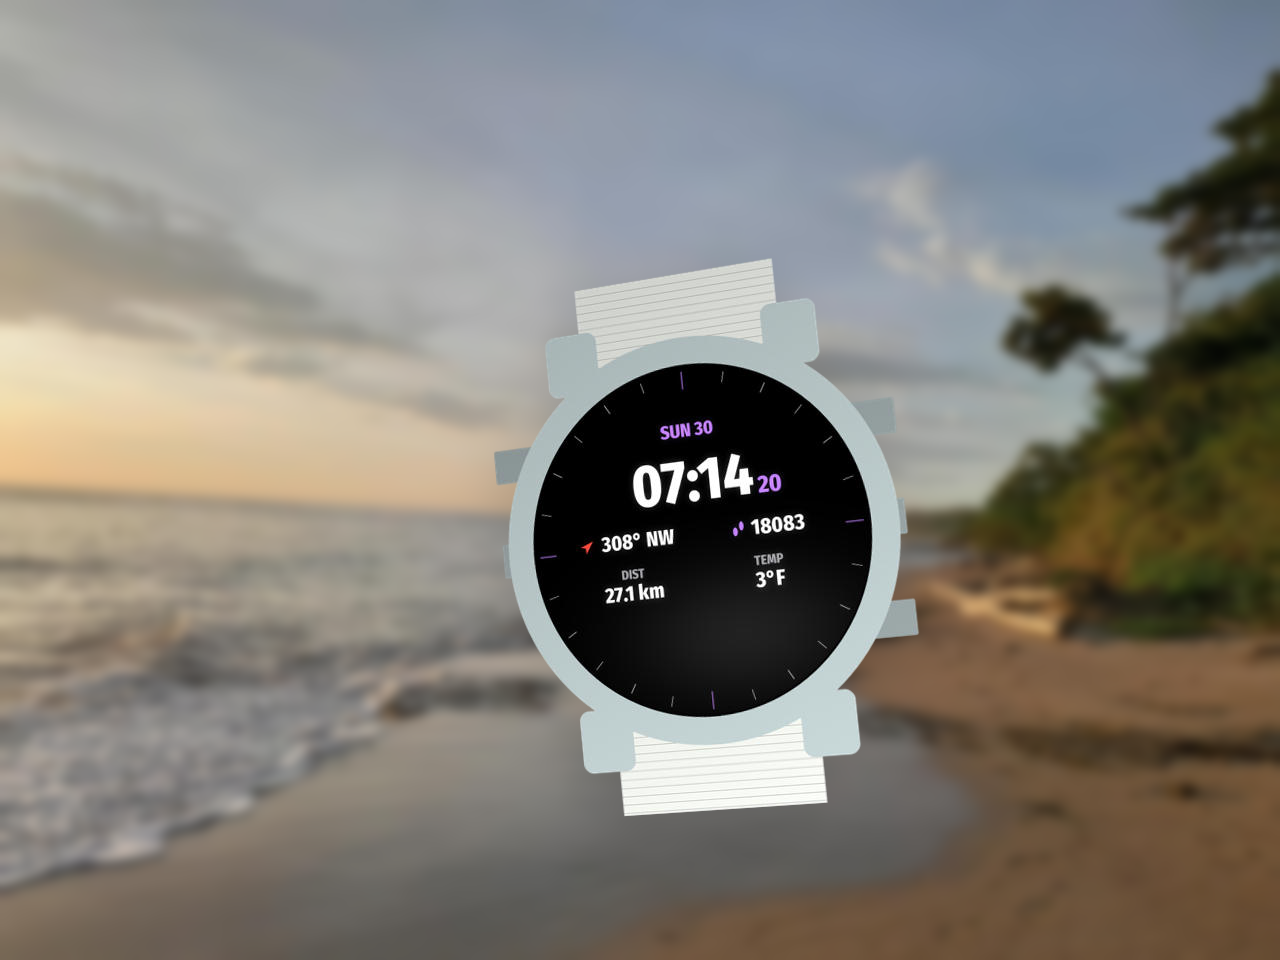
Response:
7.14.20
